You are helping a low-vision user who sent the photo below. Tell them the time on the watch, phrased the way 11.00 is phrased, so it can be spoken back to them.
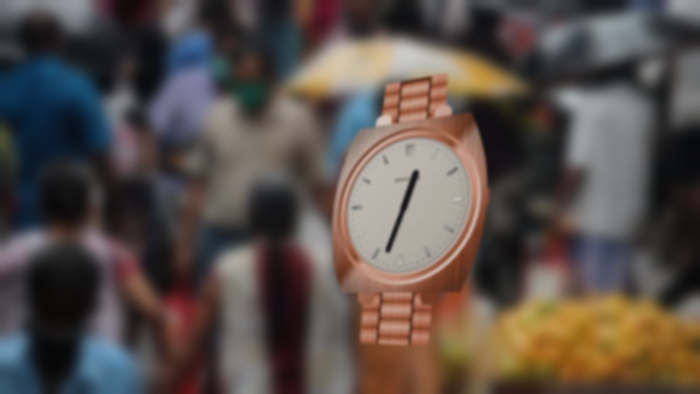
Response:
12.33
